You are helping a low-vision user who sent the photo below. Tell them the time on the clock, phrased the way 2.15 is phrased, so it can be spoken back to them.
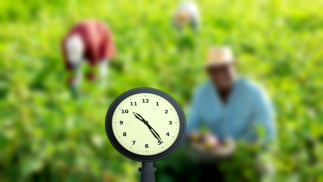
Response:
10.24
